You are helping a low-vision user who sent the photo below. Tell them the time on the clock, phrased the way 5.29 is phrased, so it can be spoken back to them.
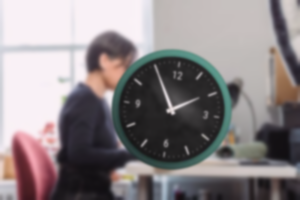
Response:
1.55
